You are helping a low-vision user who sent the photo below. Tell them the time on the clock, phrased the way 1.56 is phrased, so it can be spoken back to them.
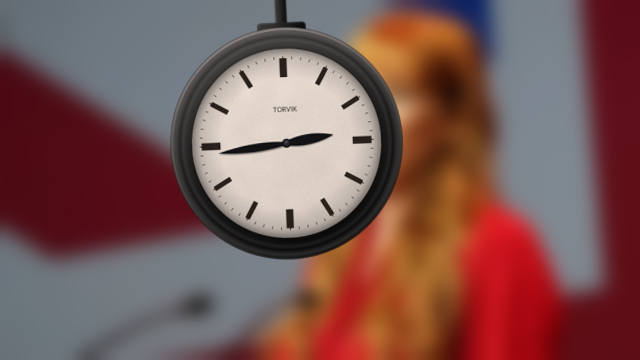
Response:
2.44
